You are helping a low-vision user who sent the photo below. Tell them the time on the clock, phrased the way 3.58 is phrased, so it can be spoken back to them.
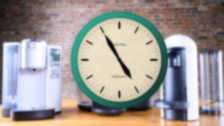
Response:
4.55
